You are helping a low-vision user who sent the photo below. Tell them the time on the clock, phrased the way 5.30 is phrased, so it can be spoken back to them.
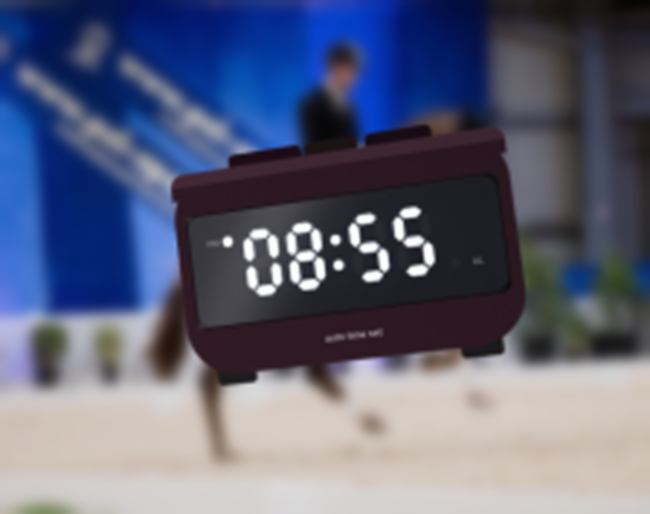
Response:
8.55
